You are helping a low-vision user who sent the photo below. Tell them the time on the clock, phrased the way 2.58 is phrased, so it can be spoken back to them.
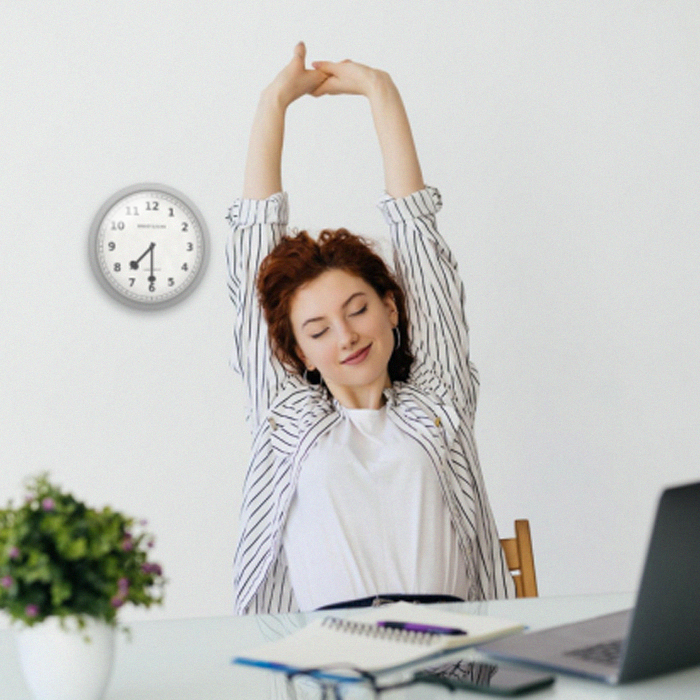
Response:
7.30
